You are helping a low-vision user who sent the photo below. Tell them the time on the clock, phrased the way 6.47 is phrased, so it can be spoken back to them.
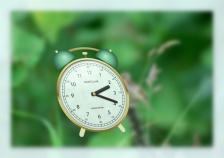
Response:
2.19
